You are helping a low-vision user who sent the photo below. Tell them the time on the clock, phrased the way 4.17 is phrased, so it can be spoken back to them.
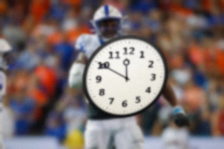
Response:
11.50
